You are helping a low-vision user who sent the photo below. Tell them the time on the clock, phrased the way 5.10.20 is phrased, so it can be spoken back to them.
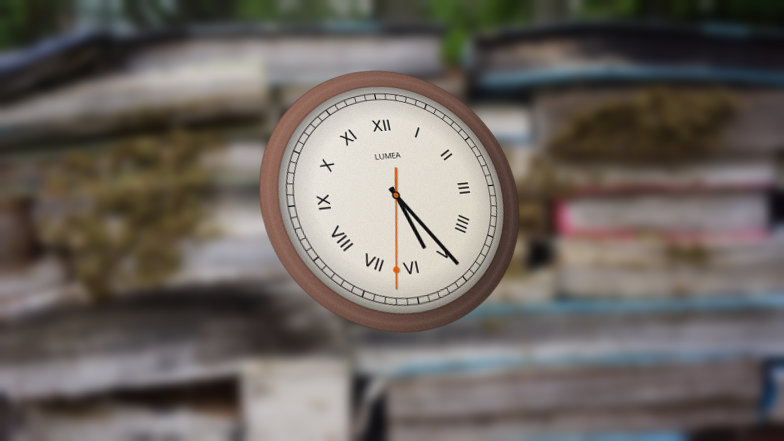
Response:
5.24.32
